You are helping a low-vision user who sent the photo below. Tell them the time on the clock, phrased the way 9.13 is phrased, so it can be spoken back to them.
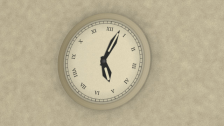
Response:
5.03
